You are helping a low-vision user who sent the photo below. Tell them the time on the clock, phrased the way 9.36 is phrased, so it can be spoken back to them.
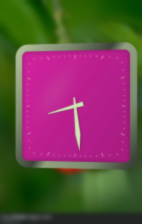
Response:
8.29
